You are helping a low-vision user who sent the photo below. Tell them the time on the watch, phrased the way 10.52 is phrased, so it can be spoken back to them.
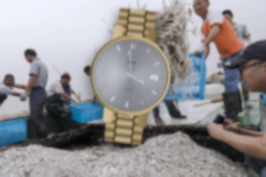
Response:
3.59
